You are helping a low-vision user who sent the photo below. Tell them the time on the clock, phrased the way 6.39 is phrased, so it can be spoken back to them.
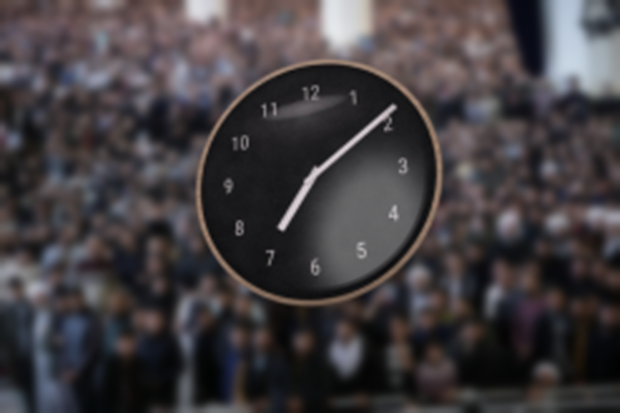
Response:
7.09
